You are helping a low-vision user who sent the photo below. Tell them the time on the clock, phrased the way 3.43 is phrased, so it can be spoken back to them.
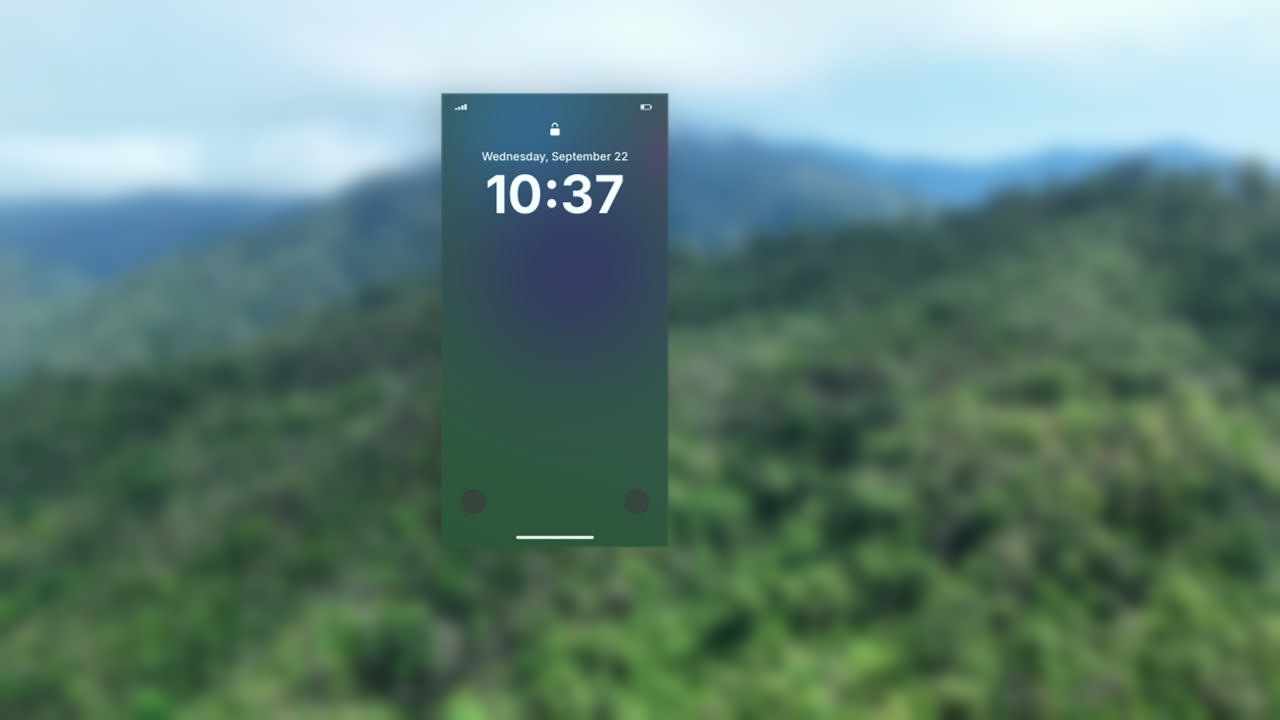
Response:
10.37
